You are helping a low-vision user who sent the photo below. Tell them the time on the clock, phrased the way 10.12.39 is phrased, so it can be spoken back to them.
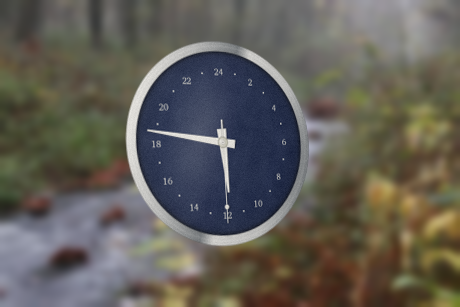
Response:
11.46.30
